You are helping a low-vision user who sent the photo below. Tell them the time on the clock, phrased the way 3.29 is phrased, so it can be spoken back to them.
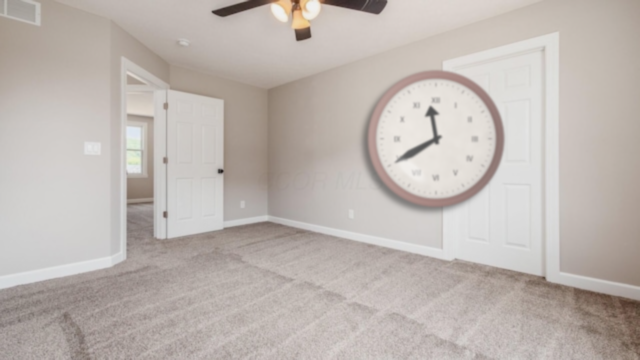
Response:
11.40
